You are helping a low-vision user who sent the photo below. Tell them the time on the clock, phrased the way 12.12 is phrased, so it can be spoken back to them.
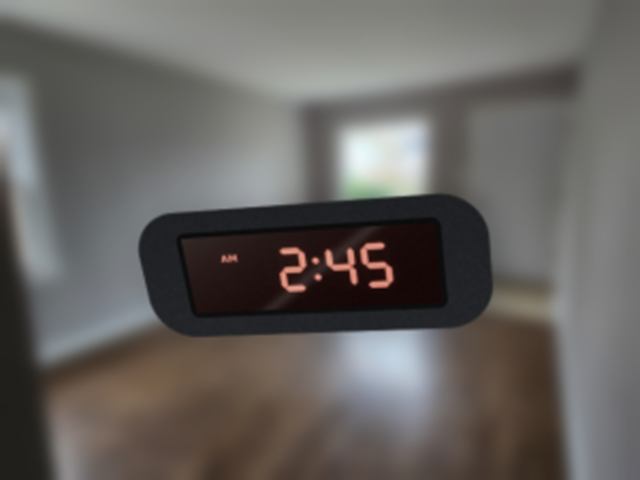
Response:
2.45
